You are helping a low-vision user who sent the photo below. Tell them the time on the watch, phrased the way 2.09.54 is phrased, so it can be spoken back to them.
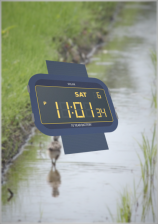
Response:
11.01.34
